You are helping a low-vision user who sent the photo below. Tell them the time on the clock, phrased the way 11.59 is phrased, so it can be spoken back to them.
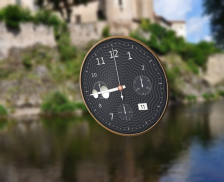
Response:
8.44
